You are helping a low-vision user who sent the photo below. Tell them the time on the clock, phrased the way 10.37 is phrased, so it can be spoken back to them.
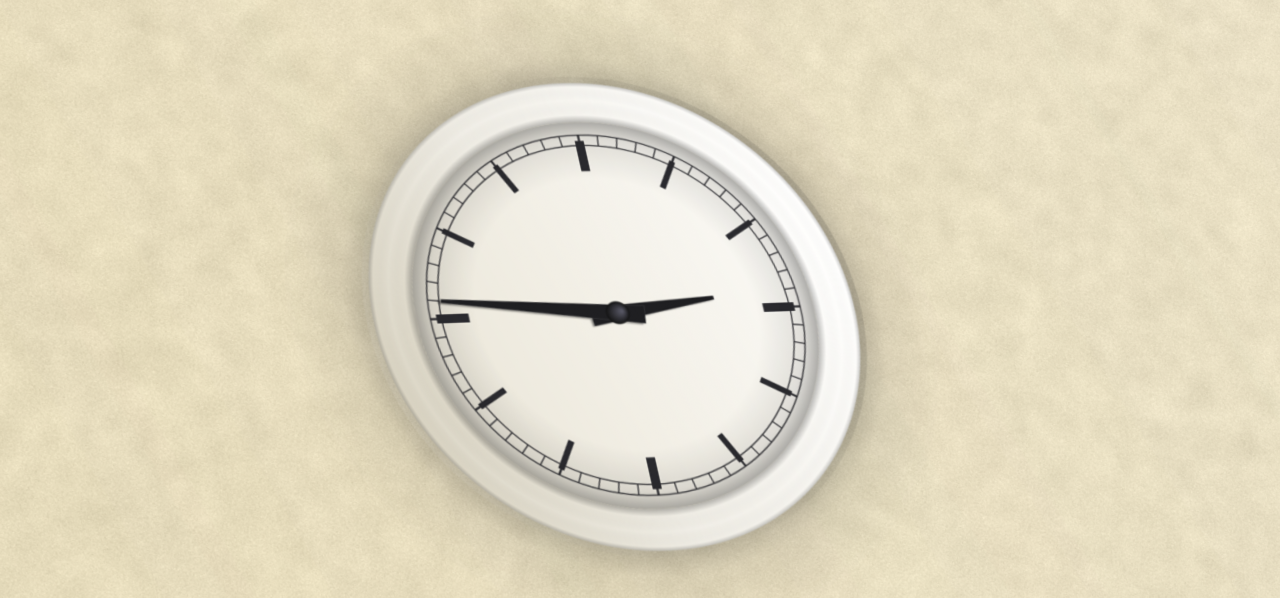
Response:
2.46
